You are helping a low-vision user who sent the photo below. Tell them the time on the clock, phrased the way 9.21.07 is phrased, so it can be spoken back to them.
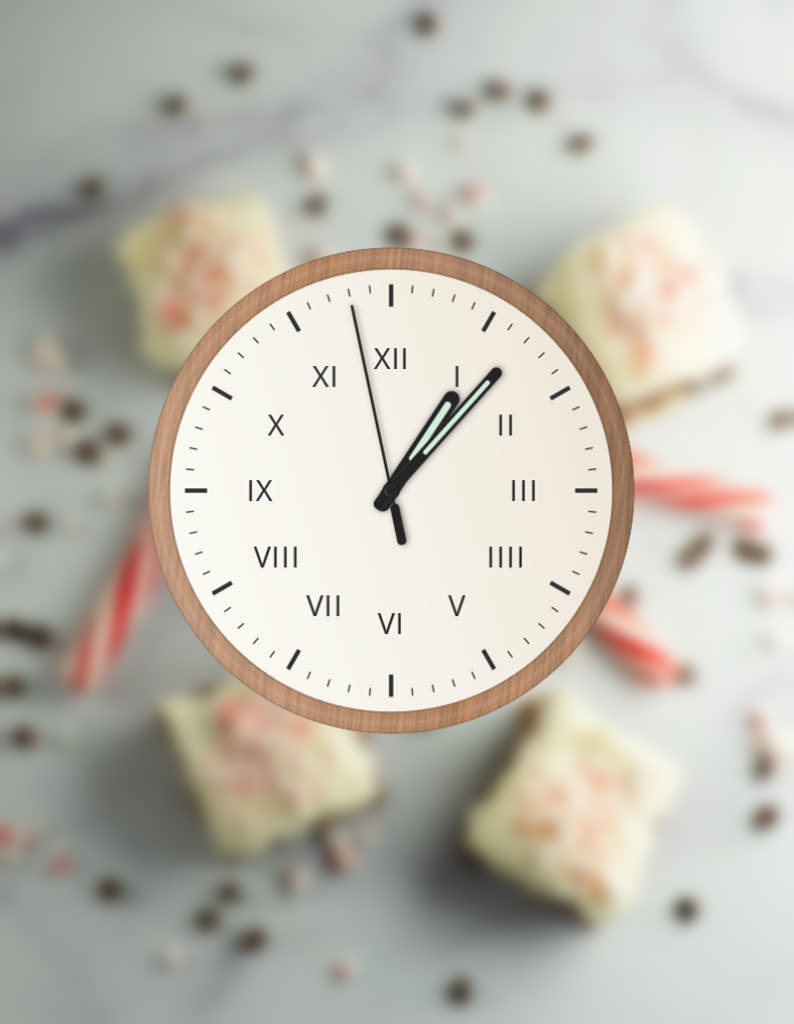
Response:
1.06.58
